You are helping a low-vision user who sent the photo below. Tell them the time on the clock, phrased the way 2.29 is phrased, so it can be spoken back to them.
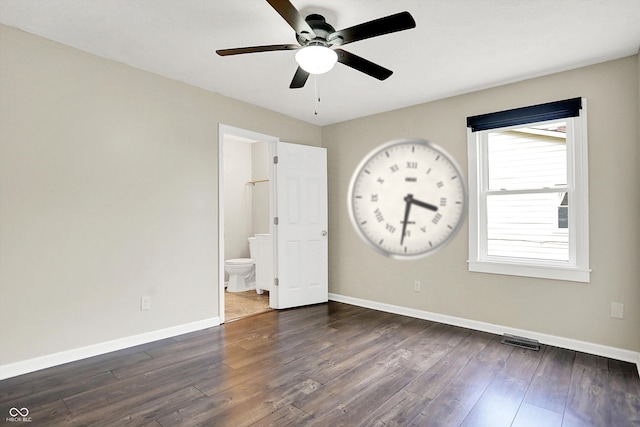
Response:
3.31
